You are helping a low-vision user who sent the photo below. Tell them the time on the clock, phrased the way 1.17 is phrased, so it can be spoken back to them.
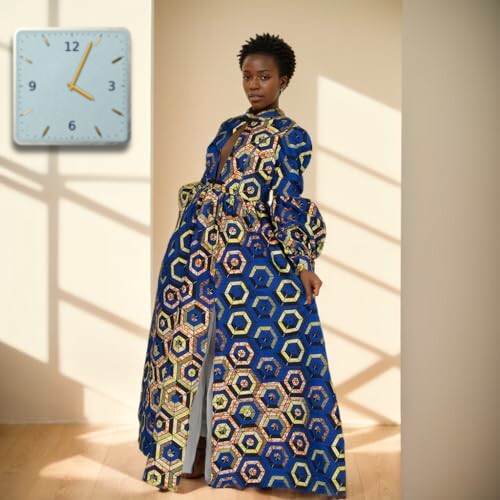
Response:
4.04
